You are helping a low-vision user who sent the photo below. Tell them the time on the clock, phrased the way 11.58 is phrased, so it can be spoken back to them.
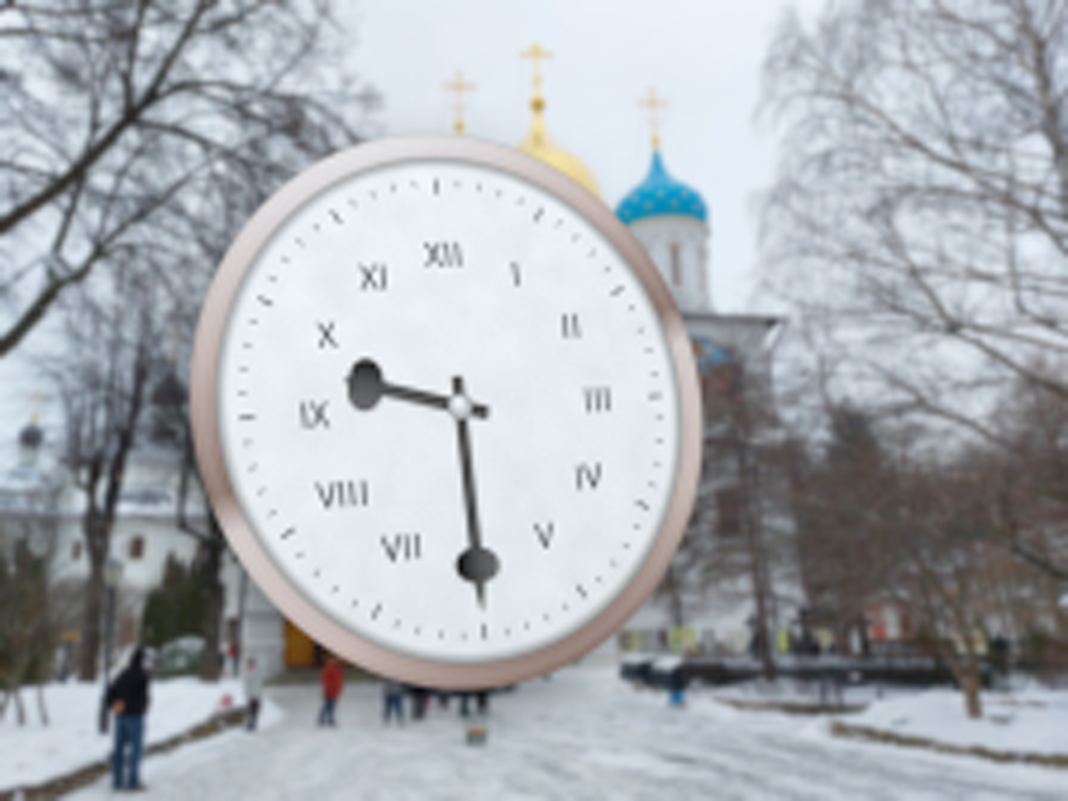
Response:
9.30
